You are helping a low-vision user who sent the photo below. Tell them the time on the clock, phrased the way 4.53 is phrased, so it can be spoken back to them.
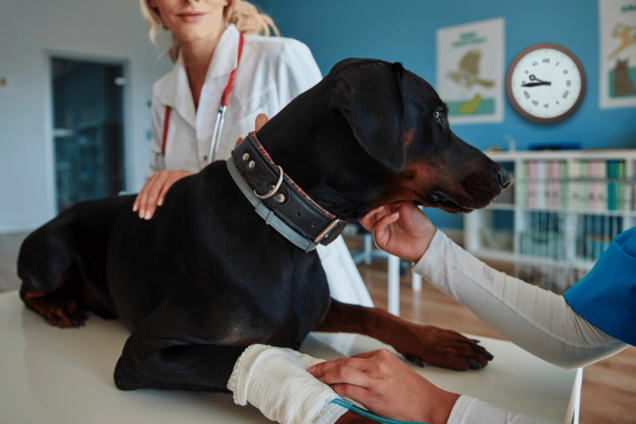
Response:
9.44
